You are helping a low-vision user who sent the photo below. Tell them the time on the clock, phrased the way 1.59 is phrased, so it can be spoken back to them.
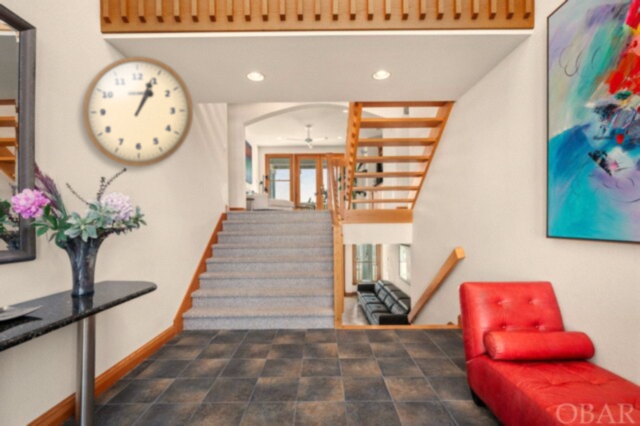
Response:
1.04
